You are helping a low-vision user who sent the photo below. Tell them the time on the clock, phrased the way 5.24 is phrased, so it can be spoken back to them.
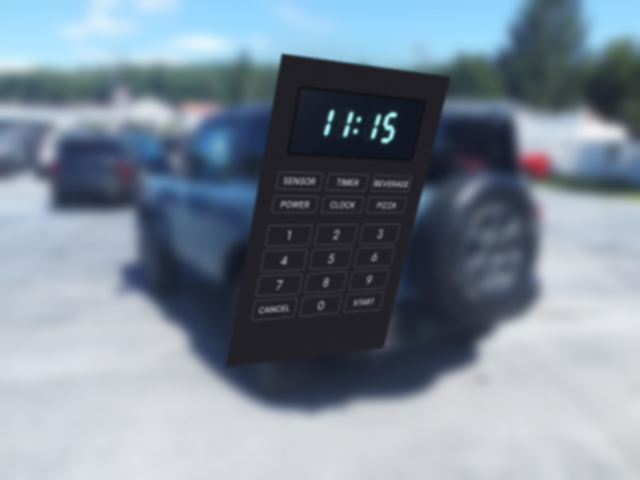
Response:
11.15
